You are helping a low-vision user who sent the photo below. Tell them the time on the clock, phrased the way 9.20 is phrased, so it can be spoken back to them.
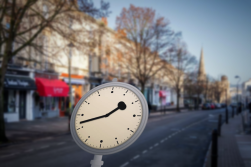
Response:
1.42
